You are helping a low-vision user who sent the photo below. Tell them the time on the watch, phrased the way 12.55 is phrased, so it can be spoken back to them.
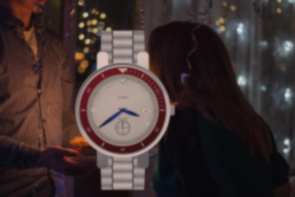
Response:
3.39
